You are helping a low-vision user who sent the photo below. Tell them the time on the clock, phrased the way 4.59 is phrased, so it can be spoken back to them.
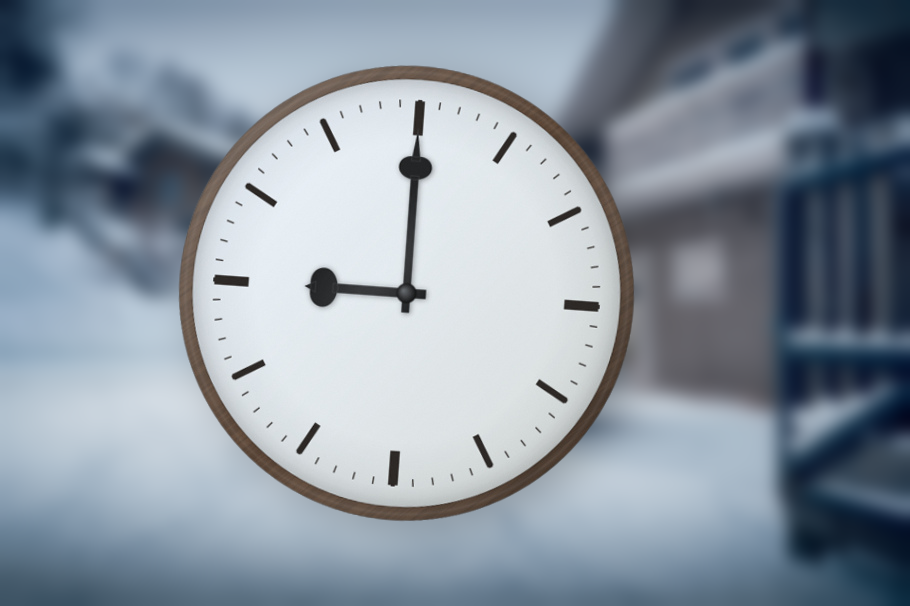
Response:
9.00
